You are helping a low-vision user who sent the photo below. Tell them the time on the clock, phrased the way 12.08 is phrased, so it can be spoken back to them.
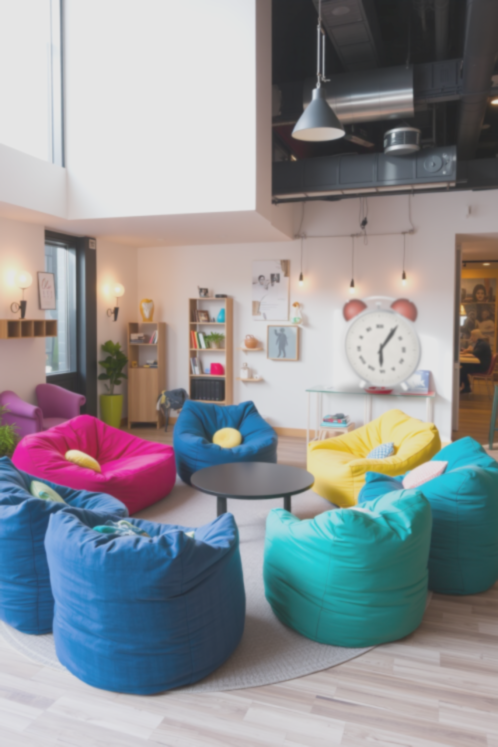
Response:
6.06
